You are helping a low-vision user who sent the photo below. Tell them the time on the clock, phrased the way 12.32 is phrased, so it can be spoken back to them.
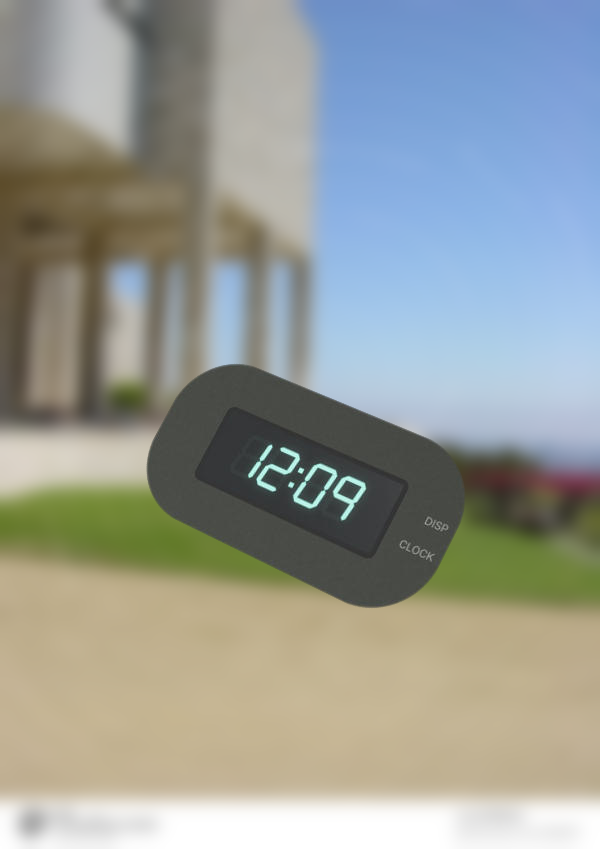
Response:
12.09
